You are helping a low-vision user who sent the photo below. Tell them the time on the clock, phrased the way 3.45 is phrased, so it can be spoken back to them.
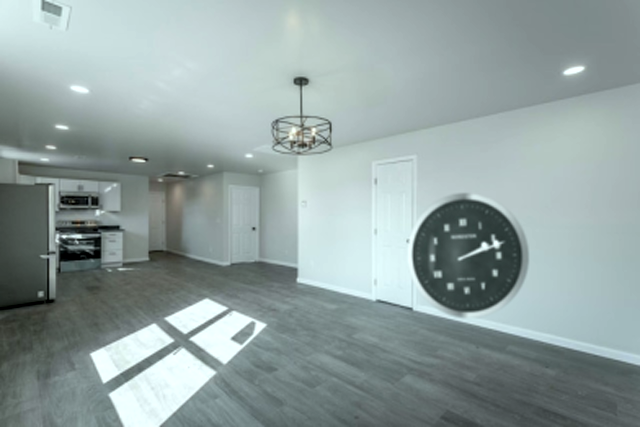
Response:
2.12
